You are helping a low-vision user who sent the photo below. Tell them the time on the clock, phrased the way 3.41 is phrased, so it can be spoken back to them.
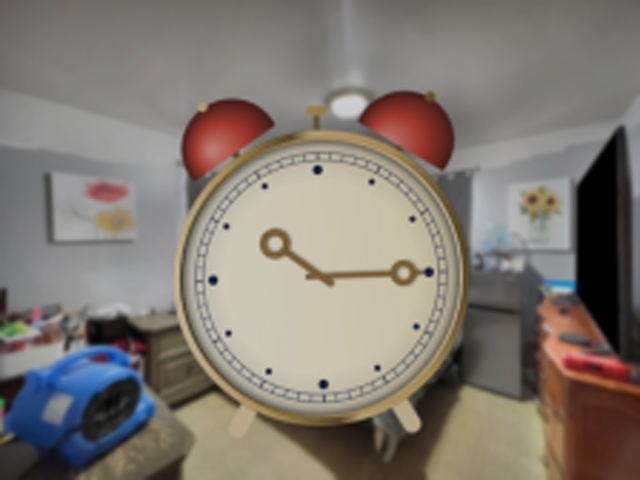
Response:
10.15
